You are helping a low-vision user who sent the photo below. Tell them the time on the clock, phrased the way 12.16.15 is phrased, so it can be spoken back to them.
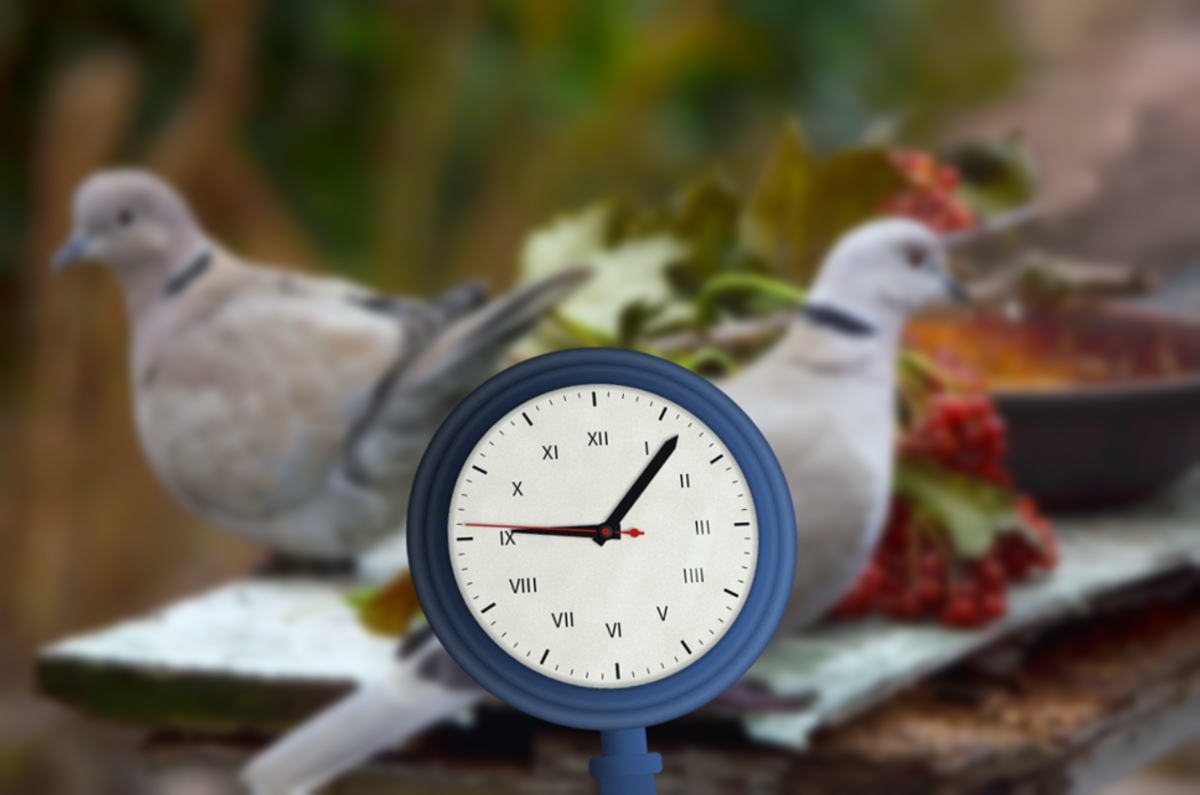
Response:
9.06.46
